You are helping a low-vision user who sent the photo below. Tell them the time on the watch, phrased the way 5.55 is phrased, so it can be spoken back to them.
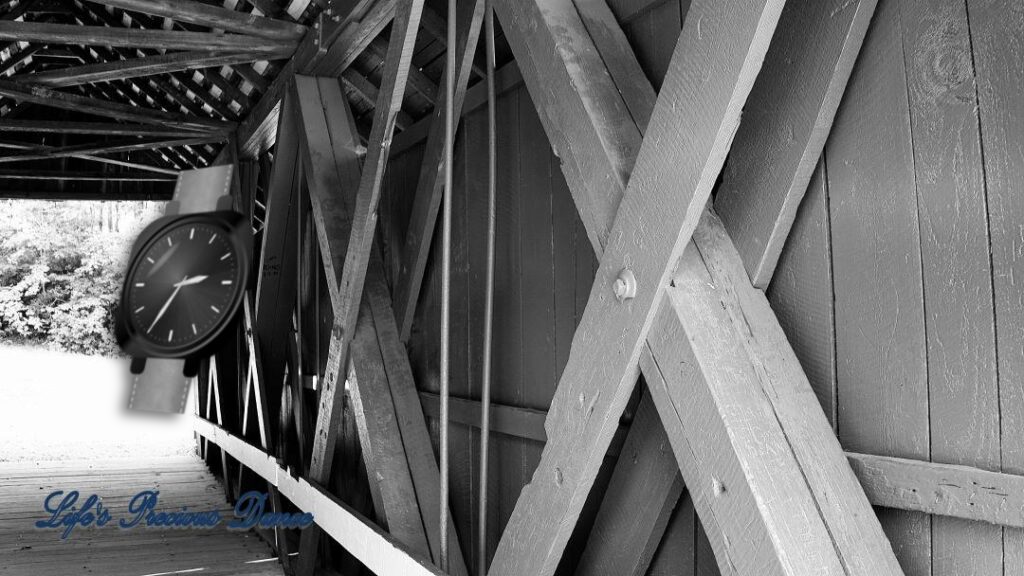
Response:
2.35
